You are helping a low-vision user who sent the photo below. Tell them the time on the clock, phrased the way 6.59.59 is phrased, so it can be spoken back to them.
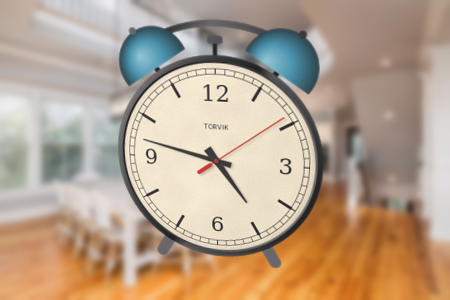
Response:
4.47.09
